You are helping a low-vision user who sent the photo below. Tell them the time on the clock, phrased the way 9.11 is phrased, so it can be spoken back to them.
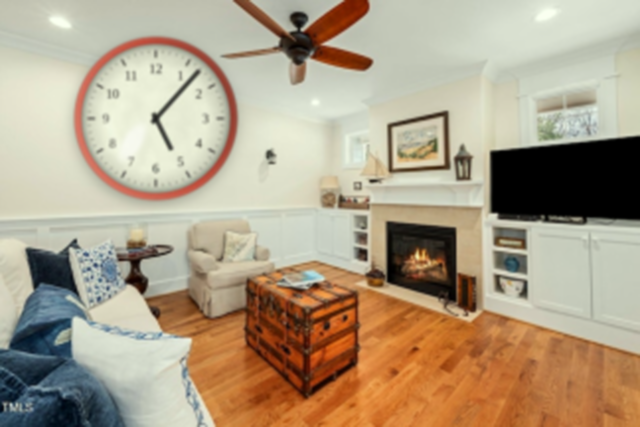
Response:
5.07
